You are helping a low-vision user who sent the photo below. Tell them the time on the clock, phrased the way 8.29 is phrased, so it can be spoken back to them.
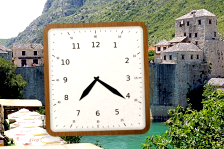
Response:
7.21
